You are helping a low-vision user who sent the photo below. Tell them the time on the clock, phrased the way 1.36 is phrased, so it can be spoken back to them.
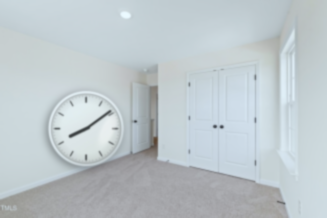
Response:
8.09
